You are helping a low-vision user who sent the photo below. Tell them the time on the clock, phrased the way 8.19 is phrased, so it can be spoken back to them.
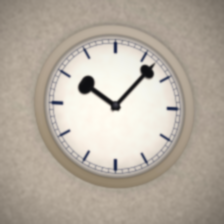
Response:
10.07
